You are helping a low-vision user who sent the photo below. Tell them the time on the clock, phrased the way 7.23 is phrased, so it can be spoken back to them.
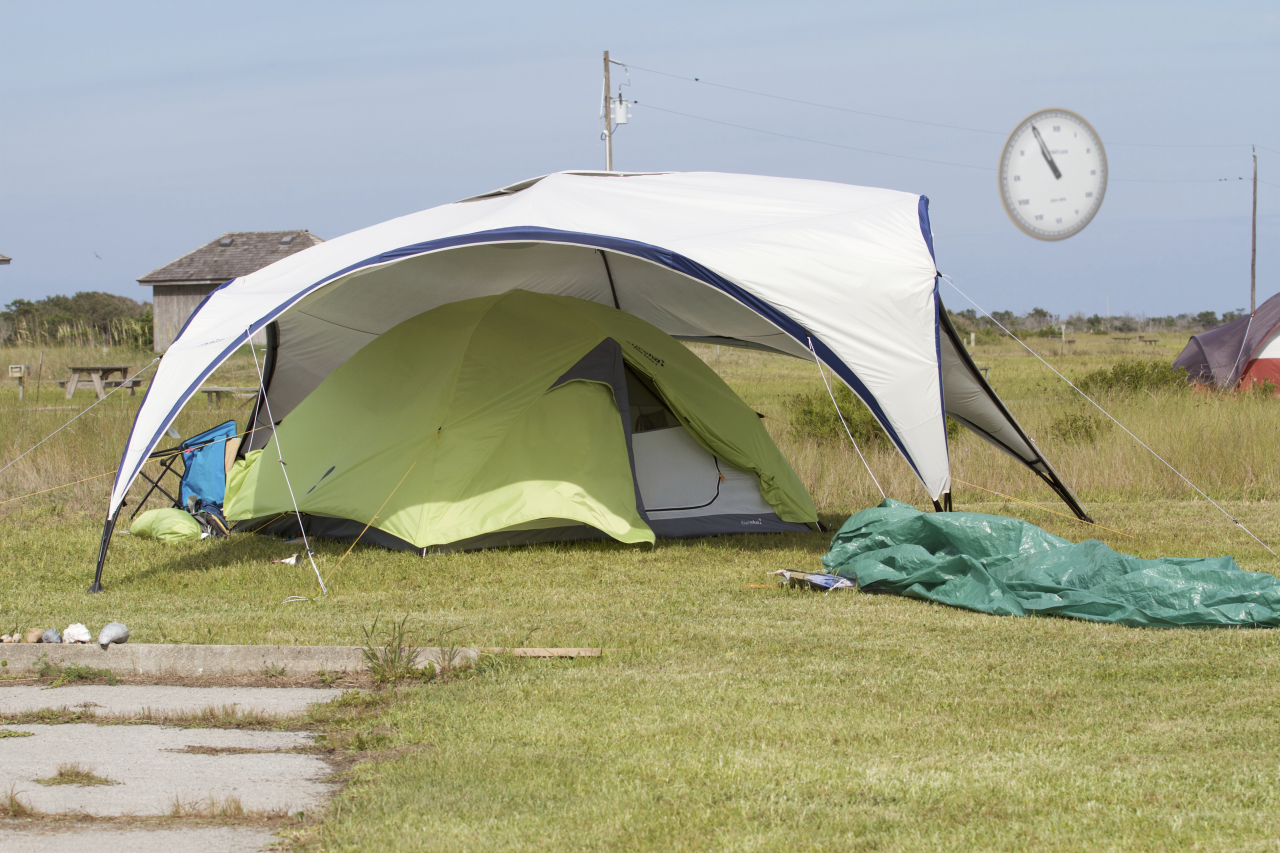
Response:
10.55
